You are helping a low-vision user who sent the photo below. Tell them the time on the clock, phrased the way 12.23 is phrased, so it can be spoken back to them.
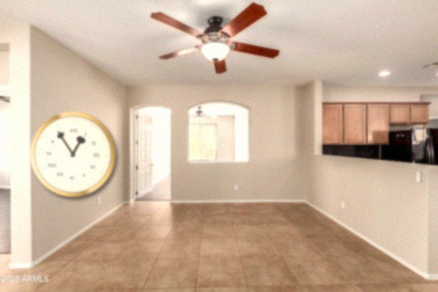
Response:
12.54
